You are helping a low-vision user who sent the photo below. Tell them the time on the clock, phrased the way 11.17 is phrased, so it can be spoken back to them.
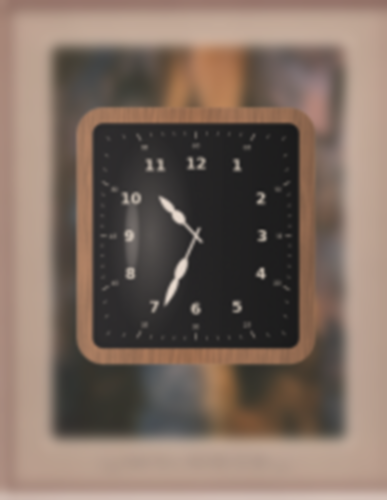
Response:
10.34
